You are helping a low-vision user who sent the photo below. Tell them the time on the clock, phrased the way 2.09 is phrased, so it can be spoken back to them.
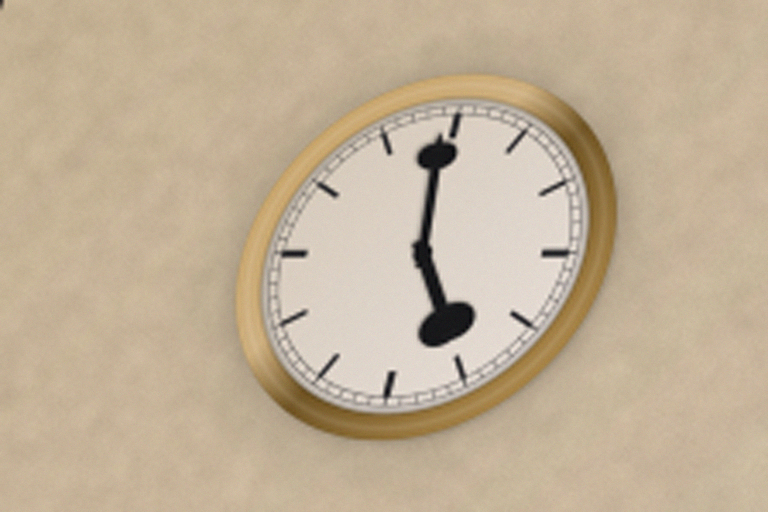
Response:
4.59
